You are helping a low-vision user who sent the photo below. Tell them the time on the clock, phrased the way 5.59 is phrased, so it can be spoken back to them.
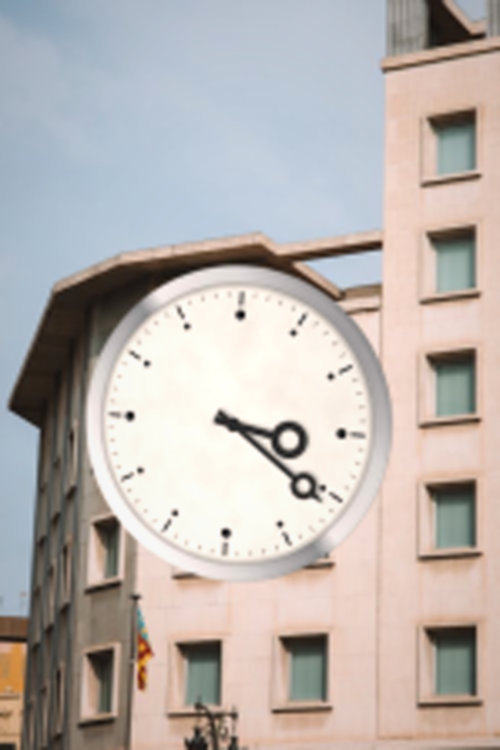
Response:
3.21
